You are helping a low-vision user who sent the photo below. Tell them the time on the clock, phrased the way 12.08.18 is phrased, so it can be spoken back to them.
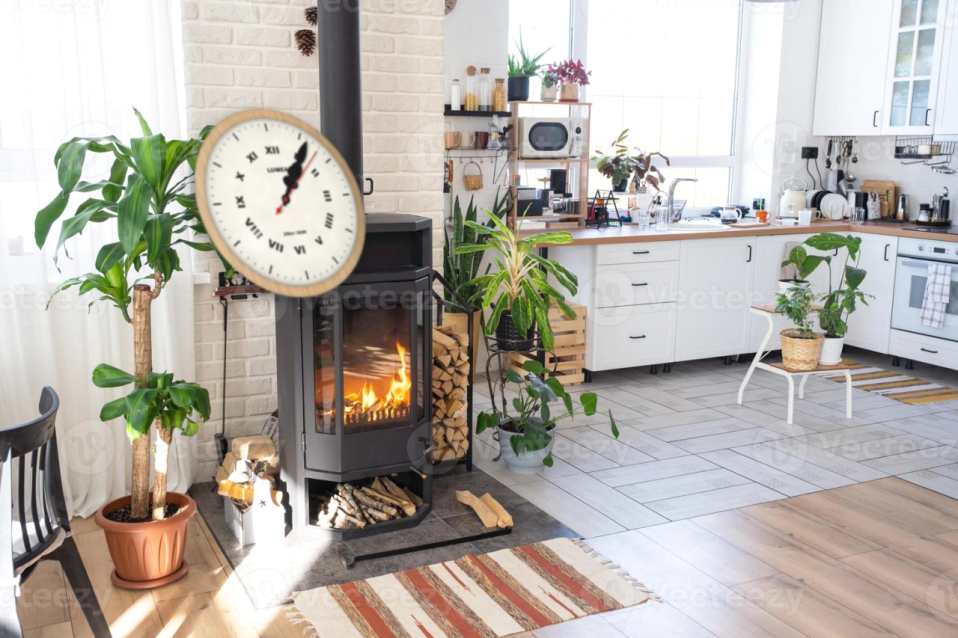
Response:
1.06.08
